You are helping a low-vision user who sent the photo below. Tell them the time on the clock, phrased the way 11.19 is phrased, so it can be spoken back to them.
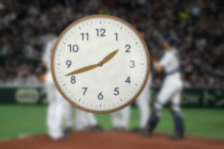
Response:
1.42
